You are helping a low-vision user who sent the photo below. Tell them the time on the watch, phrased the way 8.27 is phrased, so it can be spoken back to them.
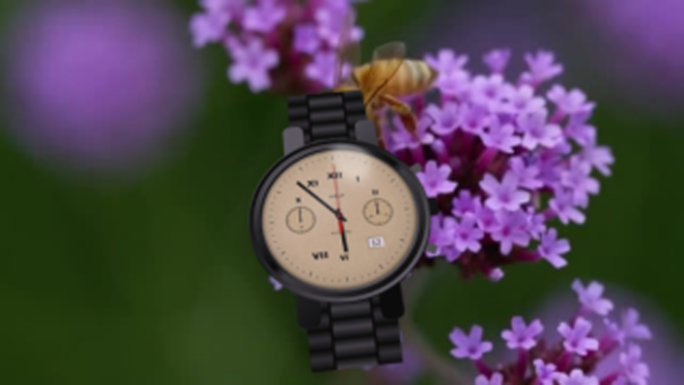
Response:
5.53
